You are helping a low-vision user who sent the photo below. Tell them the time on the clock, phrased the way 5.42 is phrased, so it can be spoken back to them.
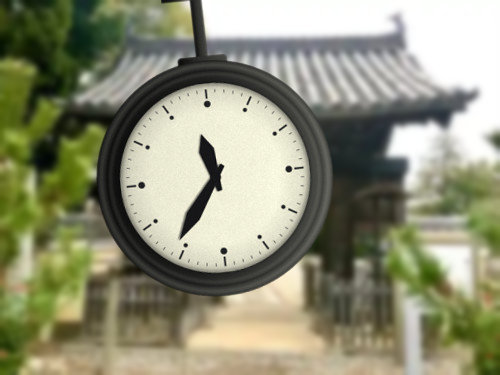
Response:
11.36
